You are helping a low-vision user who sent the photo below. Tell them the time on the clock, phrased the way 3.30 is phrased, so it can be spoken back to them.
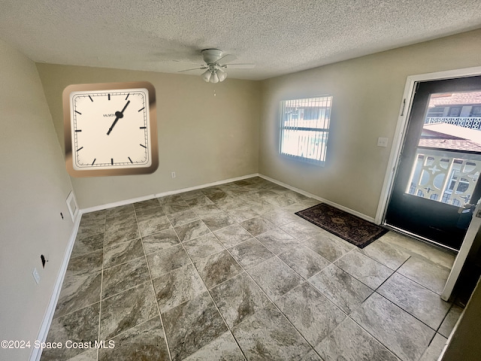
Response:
1.06
